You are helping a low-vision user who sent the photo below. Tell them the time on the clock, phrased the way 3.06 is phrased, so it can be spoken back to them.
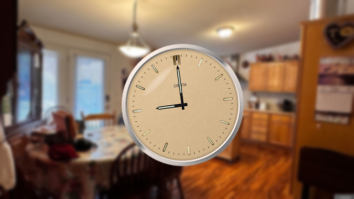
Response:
9.00
